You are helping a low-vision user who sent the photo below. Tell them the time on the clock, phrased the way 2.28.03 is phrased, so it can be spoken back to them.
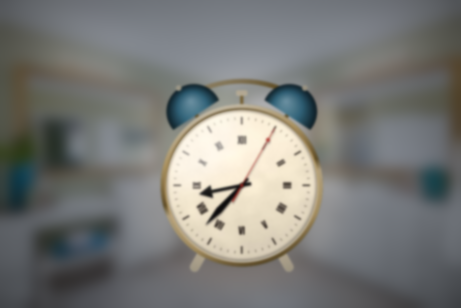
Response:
8.37.05
